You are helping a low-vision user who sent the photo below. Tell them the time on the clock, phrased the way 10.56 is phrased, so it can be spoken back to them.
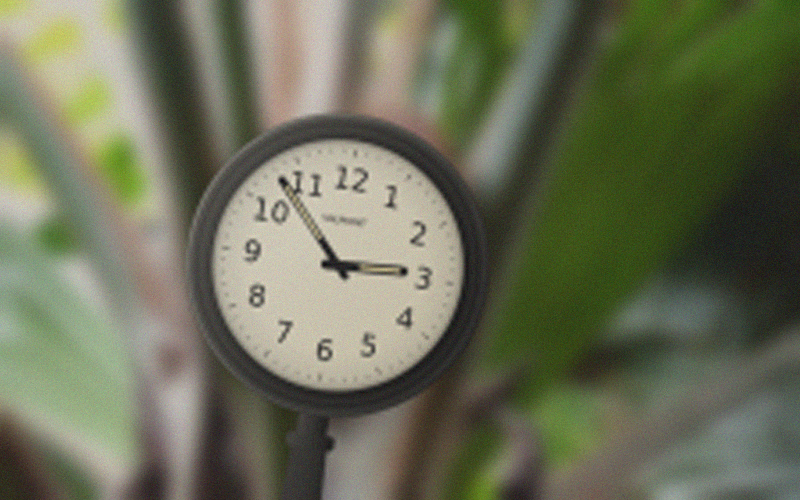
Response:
2.53
